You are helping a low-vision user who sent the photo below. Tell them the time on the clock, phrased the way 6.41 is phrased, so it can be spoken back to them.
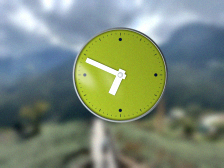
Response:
6.49
